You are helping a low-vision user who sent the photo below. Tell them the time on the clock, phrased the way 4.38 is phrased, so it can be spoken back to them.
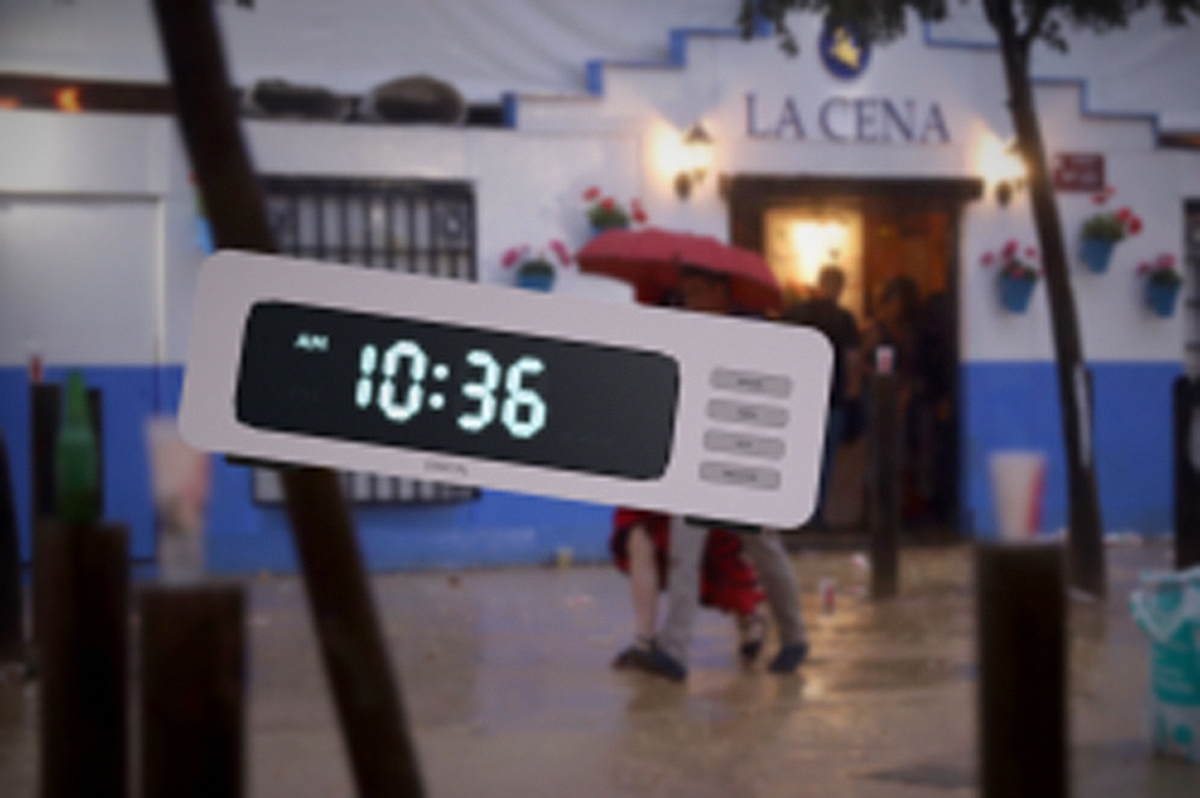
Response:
10.36
